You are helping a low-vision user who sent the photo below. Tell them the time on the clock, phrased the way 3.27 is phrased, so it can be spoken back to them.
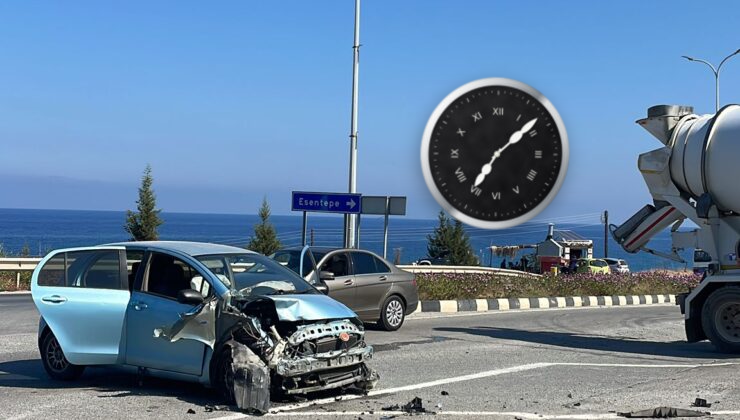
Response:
7.08
